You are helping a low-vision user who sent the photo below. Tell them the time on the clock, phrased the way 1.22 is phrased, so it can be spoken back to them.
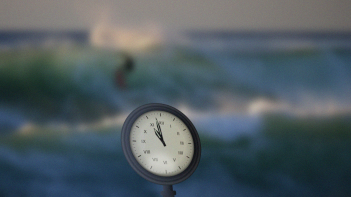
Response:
10.58
